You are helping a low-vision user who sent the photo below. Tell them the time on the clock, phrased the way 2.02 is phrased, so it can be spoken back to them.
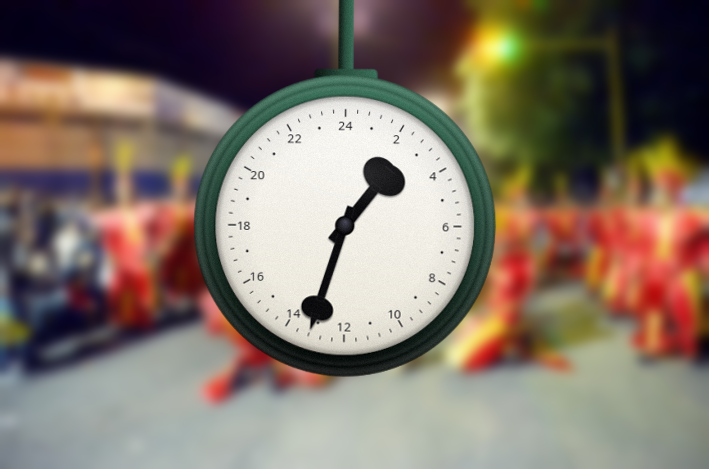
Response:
2.33
